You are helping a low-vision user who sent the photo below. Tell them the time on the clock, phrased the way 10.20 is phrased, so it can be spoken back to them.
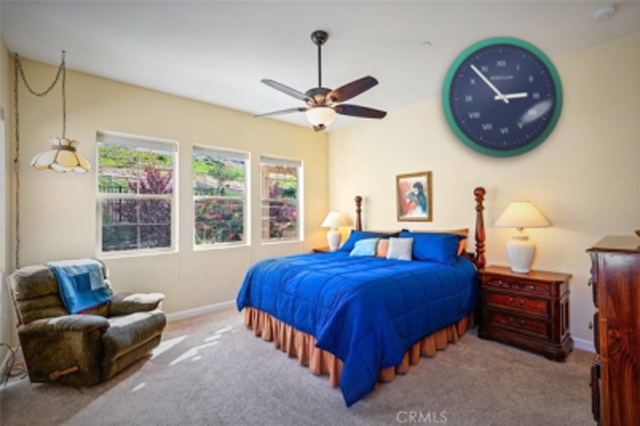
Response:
2.53
